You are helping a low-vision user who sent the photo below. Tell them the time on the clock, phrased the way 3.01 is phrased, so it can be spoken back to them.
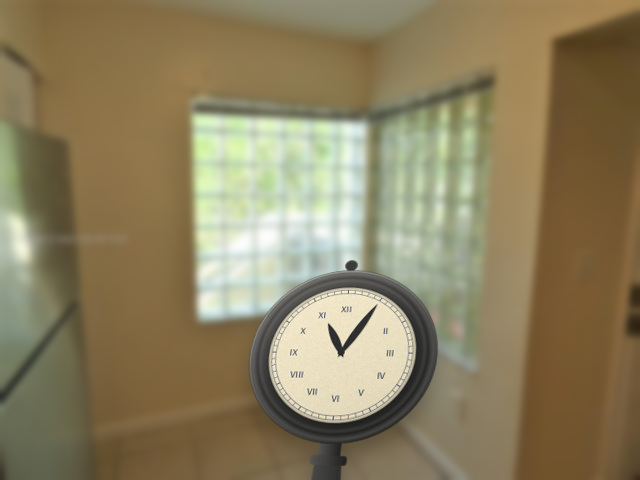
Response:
11.05
